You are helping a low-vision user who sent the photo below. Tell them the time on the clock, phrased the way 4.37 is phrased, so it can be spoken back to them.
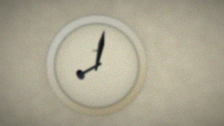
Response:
8.02
